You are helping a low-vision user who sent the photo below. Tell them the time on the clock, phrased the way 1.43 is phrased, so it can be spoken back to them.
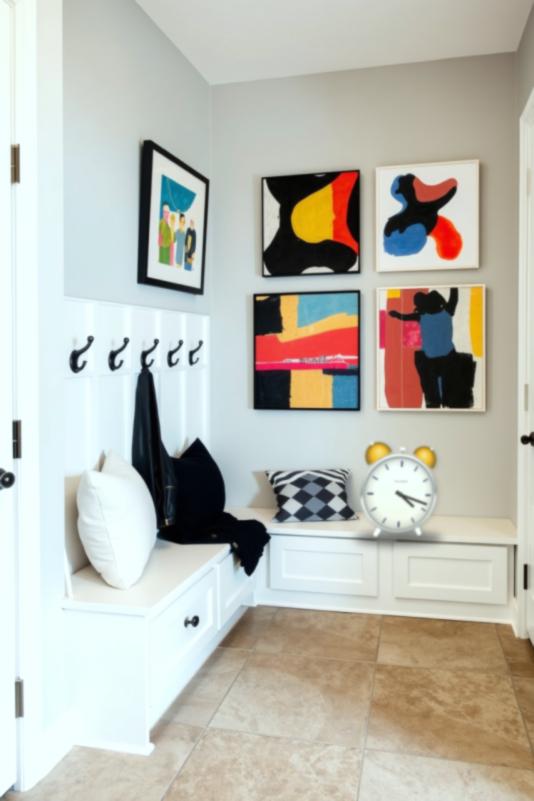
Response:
4.18
